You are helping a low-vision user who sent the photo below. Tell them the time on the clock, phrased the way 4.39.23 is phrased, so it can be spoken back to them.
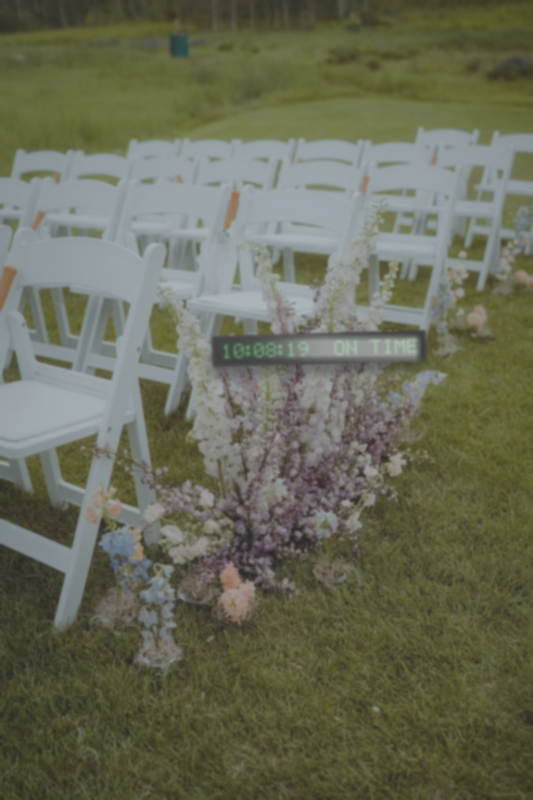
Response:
10.08.19
